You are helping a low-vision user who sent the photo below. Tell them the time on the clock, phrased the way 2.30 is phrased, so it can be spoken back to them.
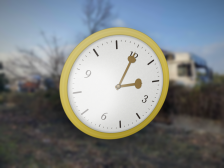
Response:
2.00
